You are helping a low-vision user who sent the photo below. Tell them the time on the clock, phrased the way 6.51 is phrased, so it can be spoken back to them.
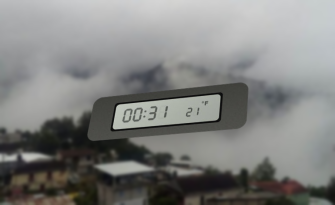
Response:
0.31
